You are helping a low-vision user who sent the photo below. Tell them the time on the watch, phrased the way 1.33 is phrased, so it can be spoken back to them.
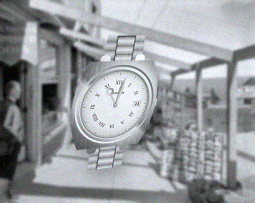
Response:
11.02
